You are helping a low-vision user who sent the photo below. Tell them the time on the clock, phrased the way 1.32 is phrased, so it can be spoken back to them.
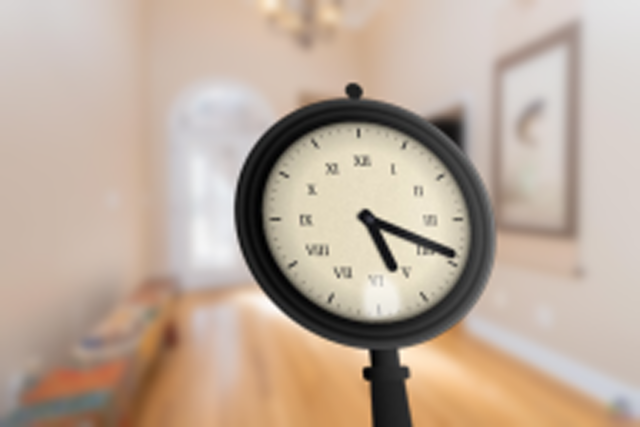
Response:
5.19
